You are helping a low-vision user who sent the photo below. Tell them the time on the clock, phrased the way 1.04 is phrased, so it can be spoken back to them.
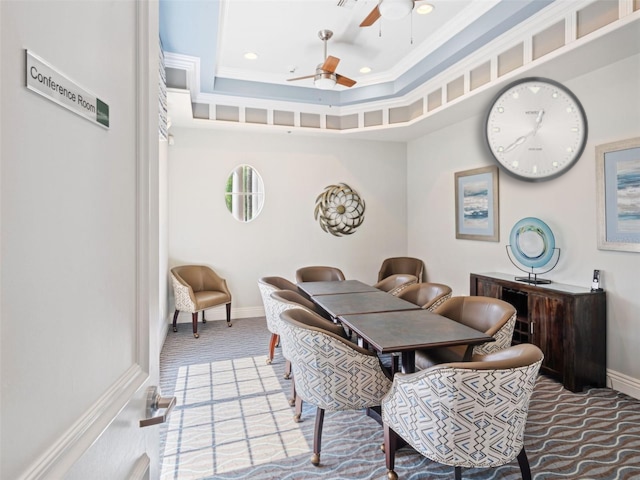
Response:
12.39
